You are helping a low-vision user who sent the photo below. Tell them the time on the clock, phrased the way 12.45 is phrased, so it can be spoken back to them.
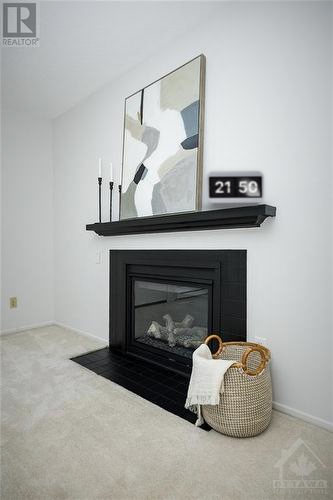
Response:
21.50
